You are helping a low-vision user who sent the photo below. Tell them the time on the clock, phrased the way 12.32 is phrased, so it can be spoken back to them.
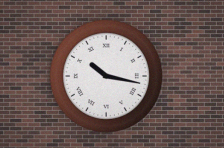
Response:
10.17
